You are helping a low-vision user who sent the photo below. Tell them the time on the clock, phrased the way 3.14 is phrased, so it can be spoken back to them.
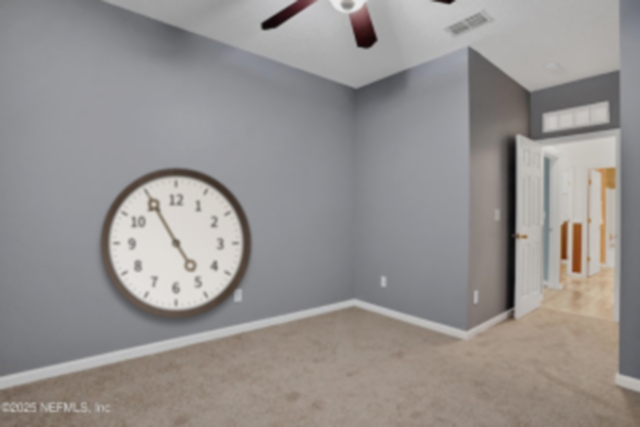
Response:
4.55
